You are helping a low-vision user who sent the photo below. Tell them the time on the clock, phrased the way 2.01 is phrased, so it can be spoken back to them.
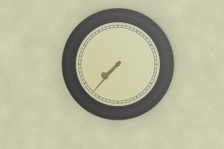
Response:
7.37
